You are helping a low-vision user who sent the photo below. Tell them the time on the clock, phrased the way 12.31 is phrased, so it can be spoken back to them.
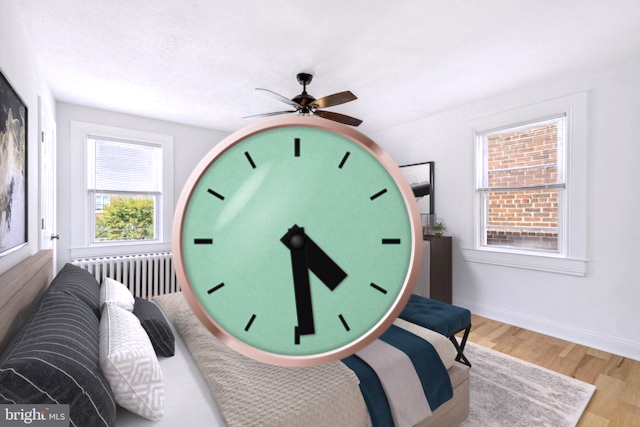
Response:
4.29
